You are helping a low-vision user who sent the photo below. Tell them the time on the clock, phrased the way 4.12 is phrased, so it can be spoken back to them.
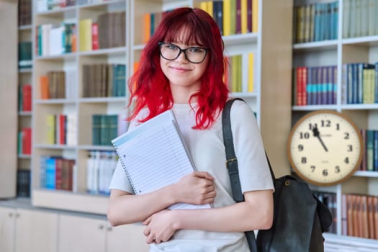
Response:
10.55
